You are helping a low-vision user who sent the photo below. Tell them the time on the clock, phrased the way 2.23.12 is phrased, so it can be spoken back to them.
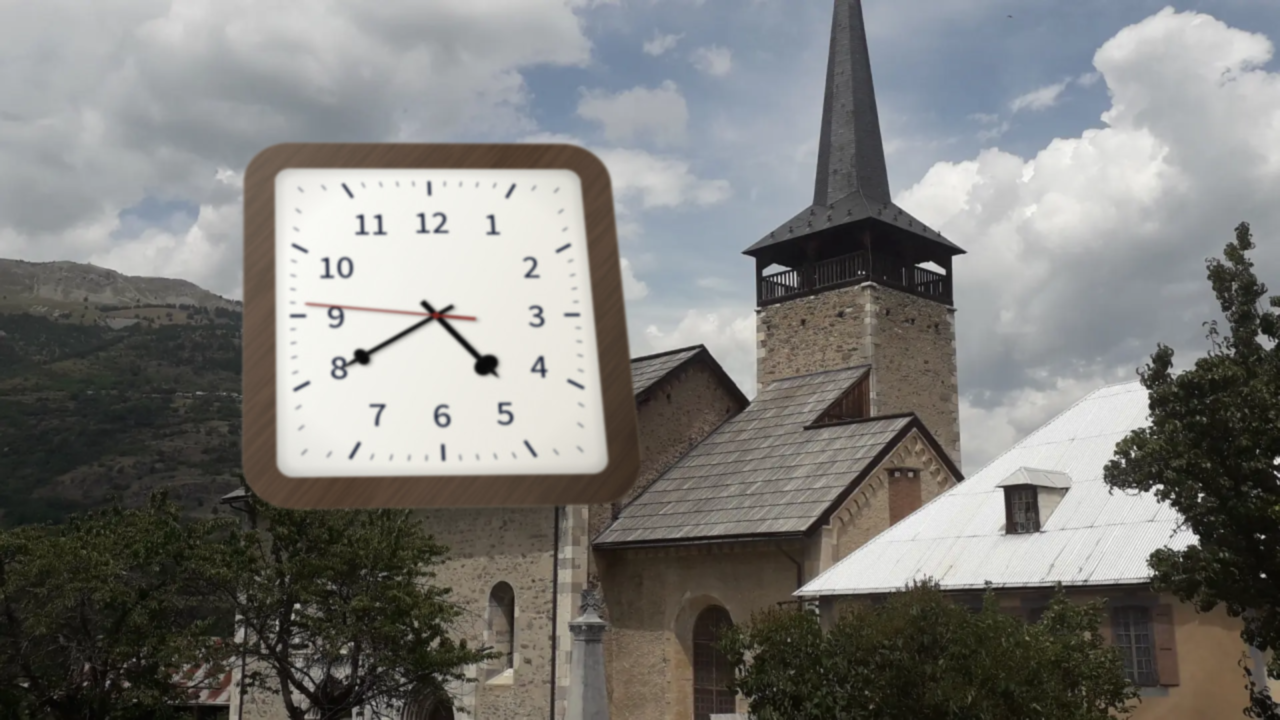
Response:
4.39.46
